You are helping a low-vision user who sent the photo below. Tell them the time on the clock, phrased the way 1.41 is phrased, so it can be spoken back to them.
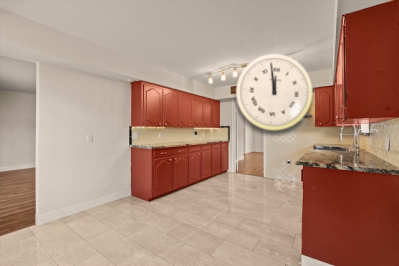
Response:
11.58
